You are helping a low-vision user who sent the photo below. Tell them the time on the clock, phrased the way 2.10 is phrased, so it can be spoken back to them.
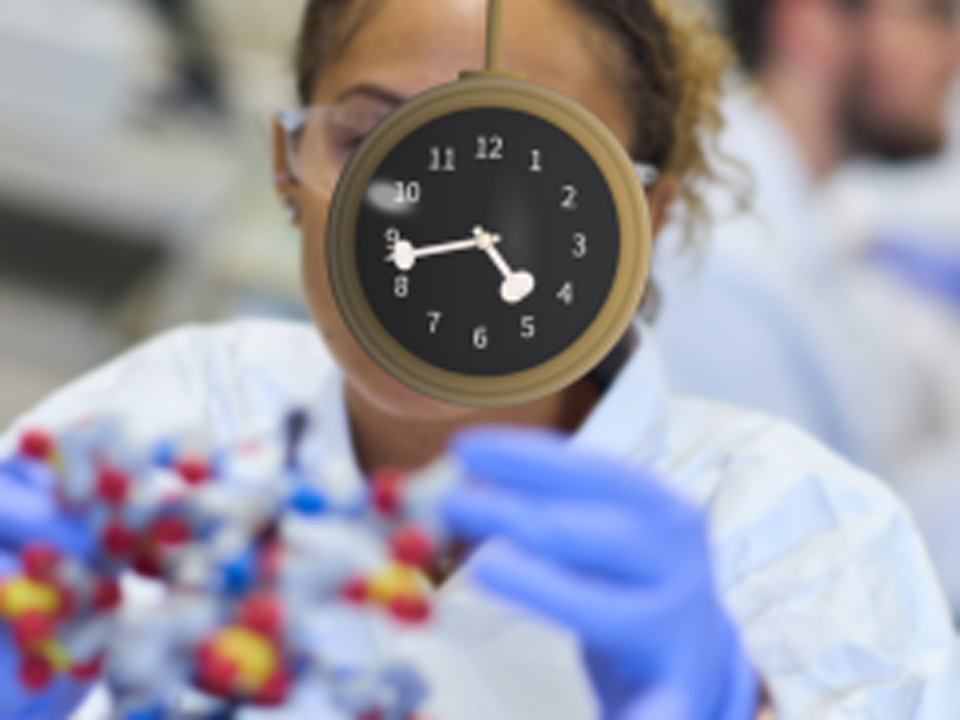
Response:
4.43
